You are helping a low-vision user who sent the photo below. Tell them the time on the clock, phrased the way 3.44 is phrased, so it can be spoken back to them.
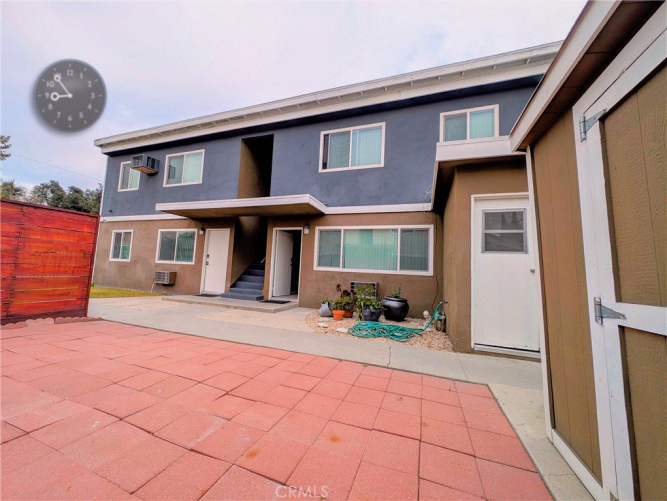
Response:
8.54
